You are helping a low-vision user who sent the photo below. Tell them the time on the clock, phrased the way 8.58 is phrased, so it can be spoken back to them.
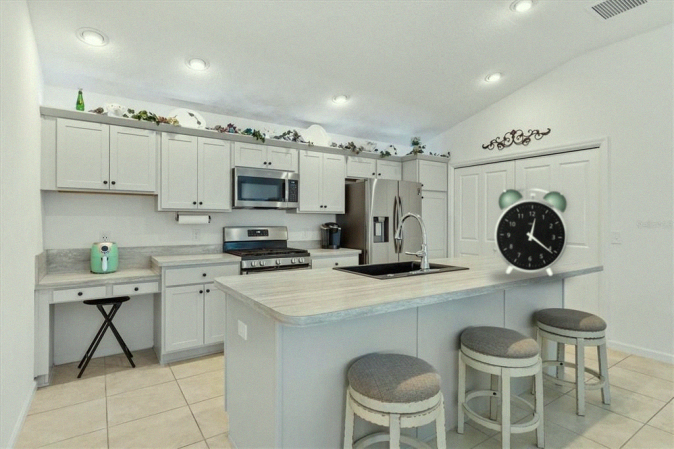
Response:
12.21
